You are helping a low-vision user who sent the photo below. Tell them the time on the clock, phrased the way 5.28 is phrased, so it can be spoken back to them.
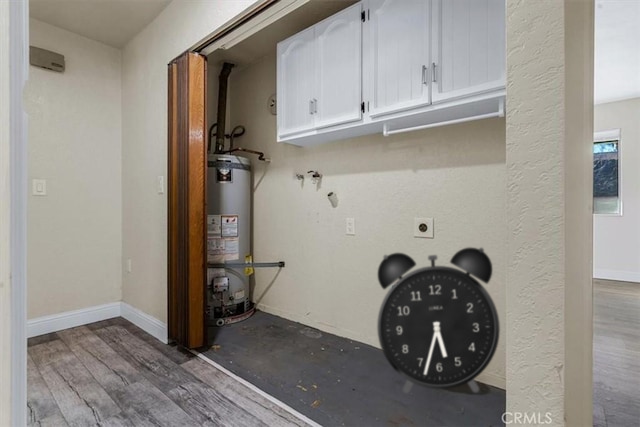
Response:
5.33
